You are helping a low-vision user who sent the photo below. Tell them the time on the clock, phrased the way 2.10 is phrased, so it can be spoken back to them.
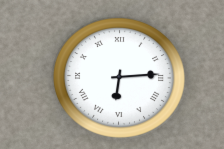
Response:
6.14
